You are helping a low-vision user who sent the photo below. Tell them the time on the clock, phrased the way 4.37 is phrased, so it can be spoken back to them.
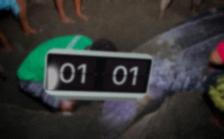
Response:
1.01
